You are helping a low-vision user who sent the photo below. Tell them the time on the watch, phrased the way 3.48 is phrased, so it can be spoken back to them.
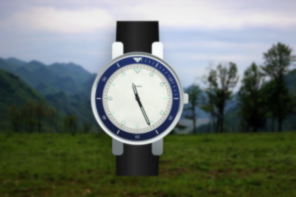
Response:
11.26
